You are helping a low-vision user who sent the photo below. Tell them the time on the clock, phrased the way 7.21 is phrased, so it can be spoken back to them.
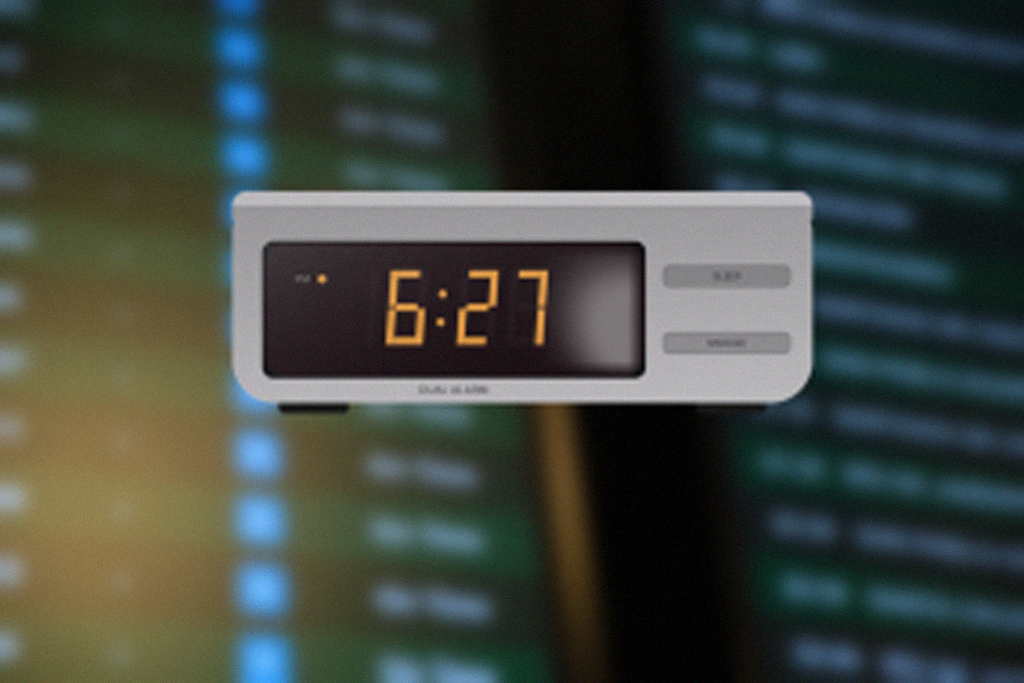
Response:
6.27
